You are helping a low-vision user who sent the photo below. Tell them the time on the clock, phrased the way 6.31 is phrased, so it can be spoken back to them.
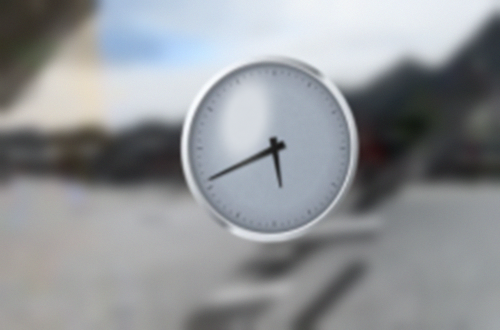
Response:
5.41
